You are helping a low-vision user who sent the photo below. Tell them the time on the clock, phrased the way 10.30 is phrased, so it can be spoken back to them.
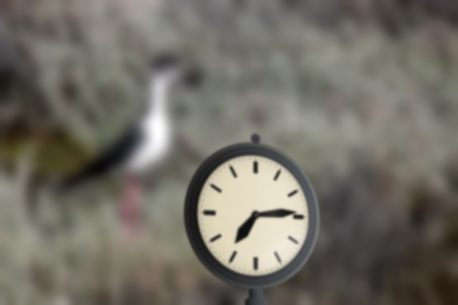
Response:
7.14
